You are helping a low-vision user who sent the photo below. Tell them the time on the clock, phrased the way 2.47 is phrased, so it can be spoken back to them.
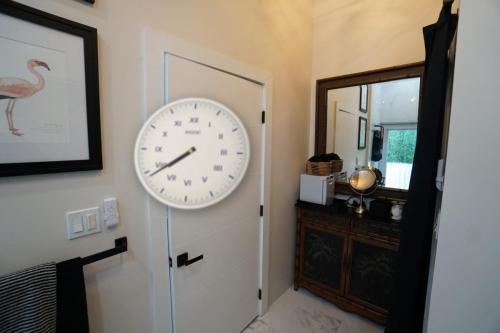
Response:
7.39
